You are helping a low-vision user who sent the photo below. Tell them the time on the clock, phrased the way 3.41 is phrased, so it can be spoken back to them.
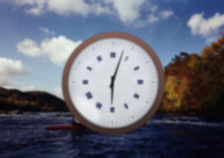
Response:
6.03
